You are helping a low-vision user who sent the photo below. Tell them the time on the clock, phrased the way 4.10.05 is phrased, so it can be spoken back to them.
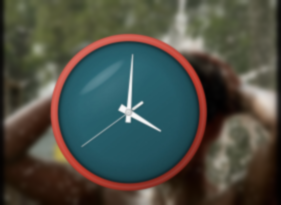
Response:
4.00.39
